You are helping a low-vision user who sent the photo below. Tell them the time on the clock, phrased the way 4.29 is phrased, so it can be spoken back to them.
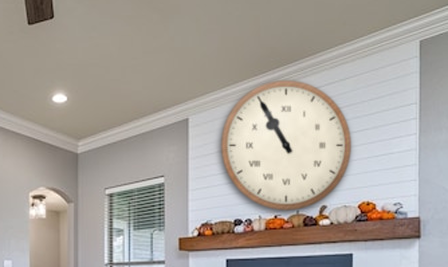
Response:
10.55
